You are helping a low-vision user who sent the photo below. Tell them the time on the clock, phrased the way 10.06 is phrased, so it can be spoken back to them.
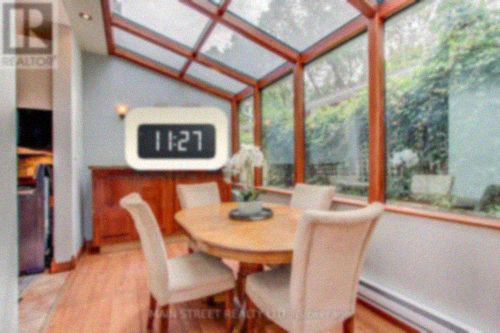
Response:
11.27
